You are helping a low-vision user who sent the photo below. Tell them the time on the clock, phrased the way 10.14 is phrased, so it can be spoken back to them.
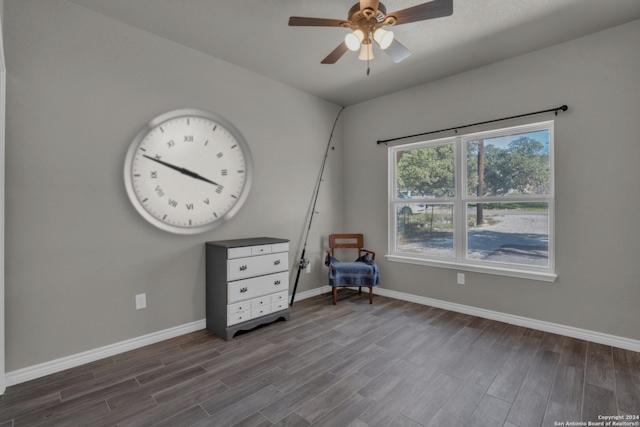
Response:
3.49
